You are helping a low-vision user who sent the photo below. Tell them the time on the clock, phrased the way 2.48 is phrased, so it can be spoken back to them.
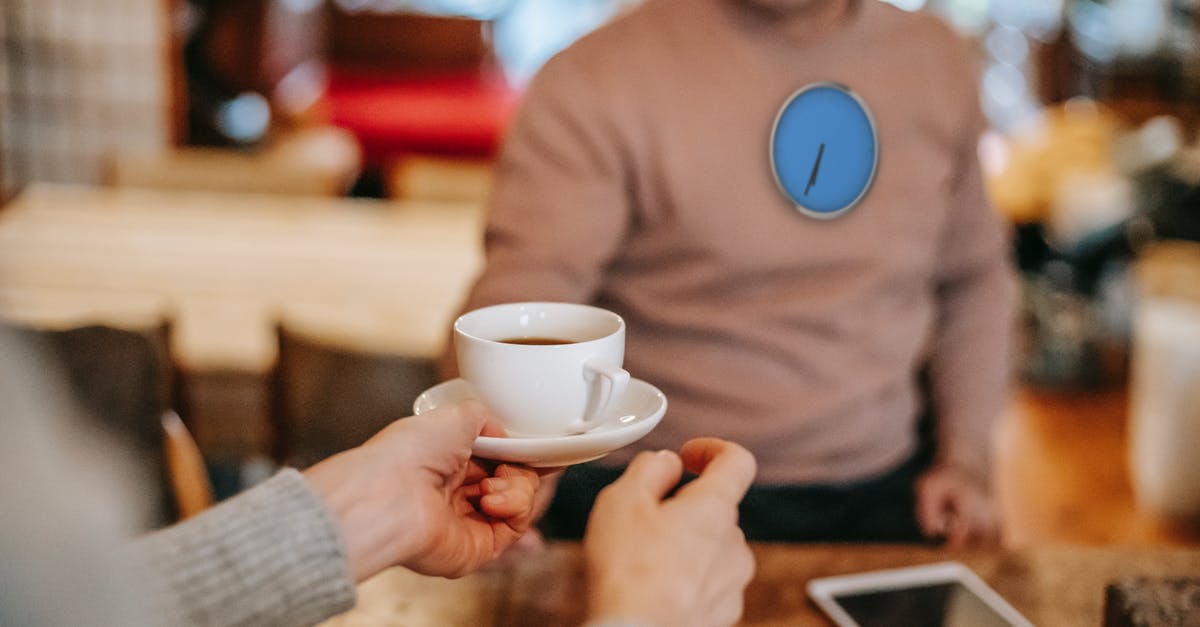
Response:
6.34
